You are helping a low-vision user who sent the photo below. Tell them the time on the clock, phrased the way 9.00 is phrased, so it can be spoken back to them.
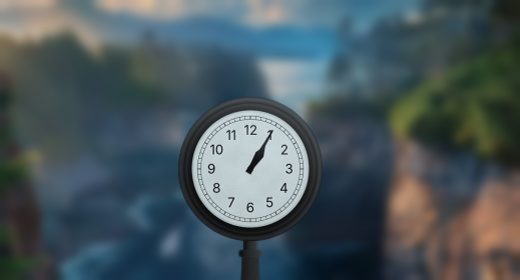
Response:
1.05
